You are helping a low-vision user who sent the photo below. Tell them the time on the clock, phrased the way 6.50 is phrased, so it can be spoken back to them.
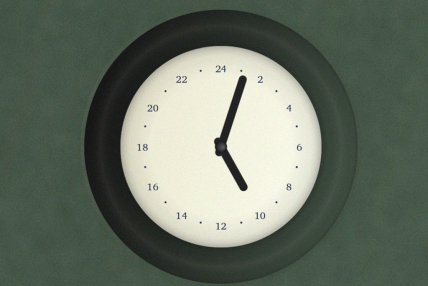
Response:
10.03
